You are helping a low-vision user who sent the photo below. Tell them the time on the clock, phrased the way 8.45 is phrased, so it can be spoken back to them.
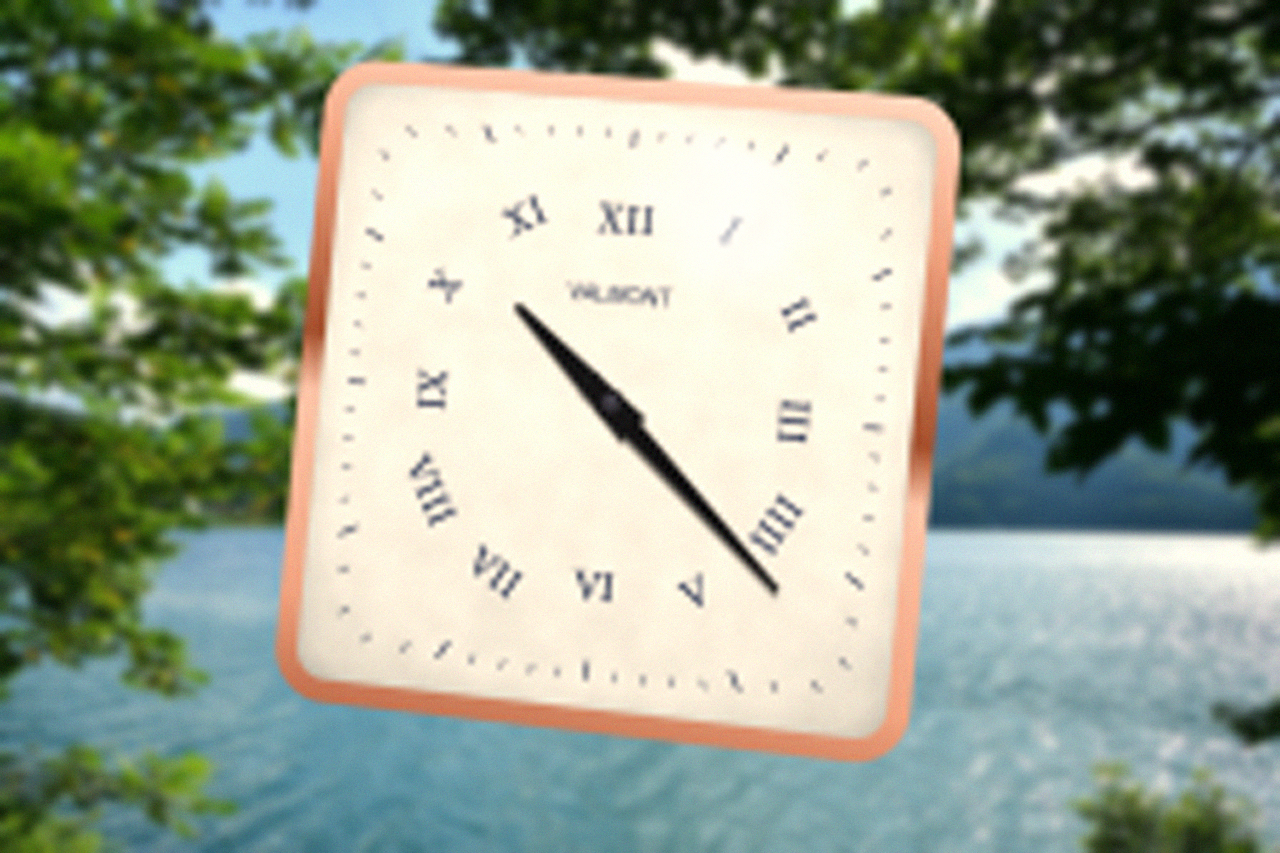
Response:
10.22
